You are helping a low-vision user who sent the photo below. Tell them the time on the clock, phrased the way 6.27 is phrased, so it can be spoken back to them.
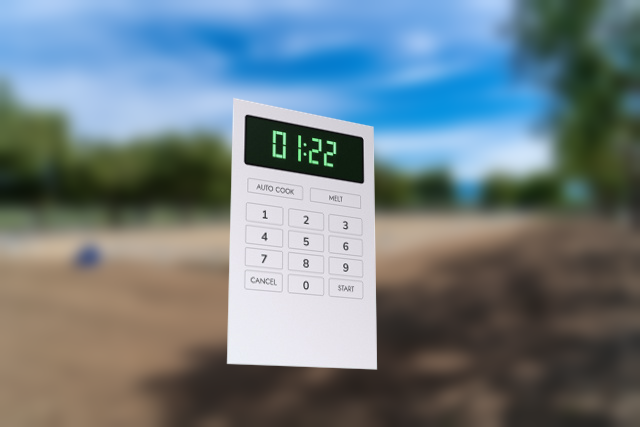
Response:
1.22
